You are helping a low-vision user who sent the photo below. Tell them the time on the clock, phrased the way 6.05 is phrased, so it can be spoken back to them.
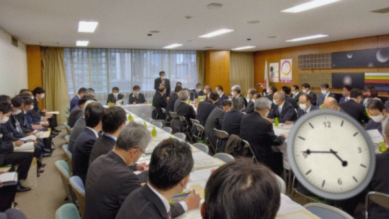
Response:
4.46
